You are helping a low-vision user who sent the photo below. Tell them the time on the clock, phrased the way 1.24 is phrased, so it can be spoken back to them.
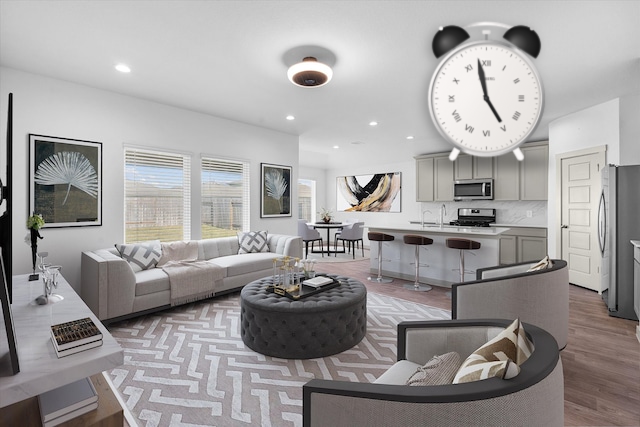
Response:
4.58
